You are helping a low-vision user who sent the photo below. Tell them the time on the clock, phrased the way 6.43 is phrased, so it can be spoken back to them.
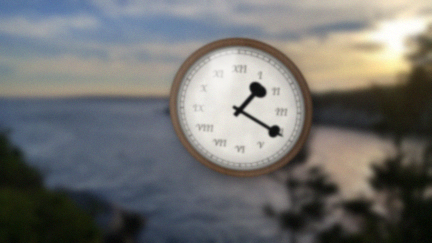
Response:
1.20
